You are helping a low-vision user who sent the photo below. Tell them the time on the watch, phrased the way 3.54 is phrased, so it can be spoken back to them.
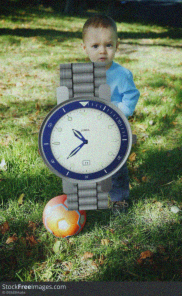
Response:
10.38
